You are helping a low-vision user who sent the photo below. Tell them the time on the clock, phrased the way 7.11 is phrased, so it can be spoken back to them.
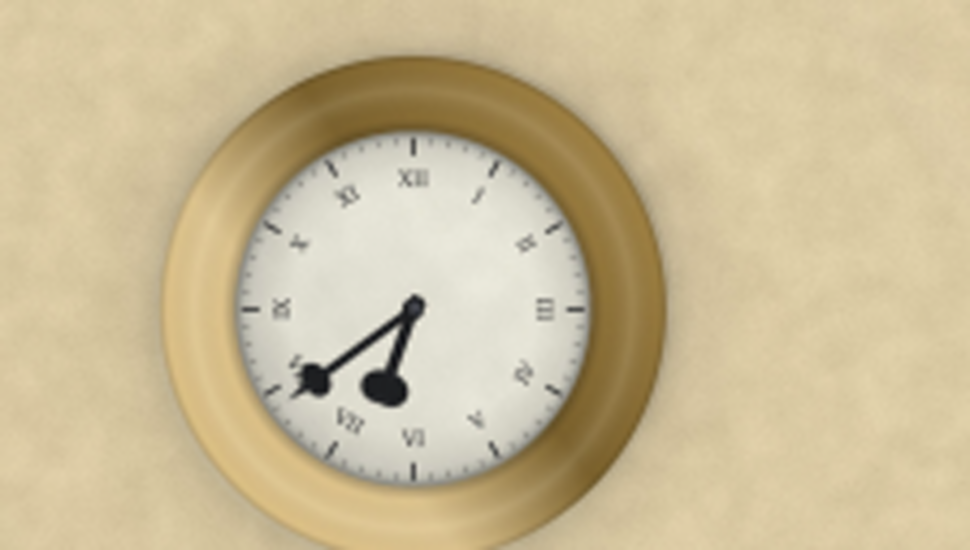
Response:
6.39
